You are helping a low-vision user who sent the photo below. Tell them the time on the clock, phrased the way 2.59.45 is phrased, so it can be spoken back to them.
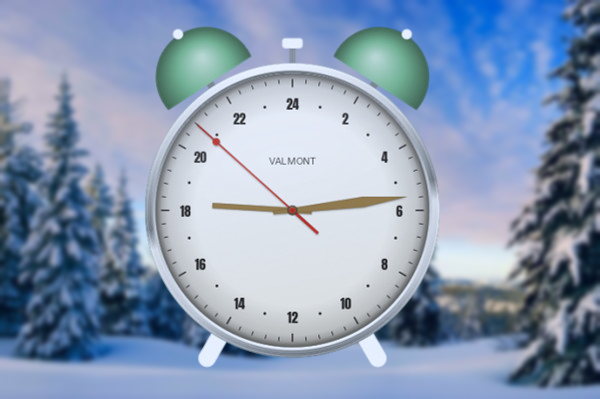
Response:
18.13.52
